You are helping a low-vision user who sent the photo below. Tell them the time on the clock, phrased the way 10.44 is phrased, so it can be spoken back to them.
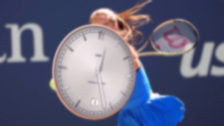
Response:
12.27
